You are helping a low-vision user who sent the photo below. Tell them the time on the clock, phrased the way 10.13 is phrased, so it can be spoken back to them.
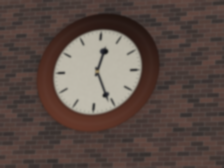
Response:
12.26
